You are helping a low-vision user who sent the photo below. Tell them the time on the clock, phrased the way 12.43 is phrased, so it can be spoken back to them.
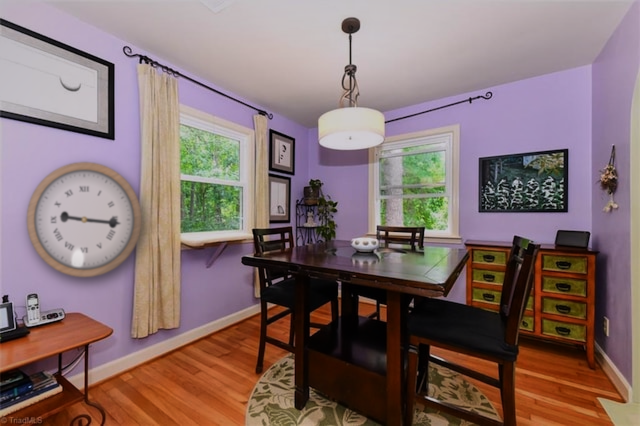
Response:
9.16
